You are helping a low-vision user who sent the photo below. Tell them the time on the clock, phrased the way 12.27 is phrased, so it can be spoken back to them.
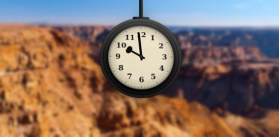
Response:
9.59
